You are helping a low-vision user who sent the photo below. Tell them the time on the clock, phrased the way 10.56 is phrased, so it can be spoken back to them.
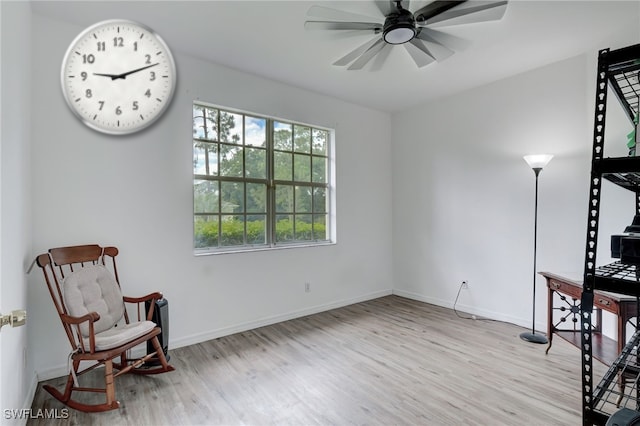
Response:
9.12
